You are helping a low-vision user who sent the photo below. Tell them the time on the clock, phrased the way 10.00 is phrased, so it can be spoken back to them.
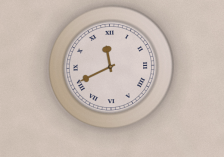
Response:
11.41
